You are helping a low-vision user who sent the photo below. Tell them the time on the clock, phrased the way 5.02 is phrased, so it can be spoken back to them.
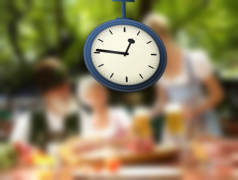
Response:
12.46
